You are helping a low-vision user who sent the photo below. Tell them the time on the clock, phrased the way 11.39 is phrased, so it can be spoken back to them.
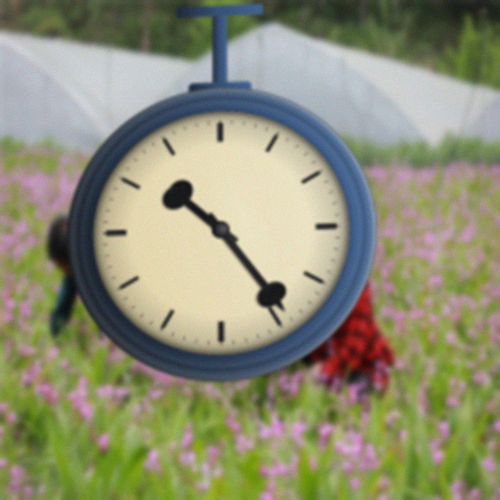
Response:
10.24
